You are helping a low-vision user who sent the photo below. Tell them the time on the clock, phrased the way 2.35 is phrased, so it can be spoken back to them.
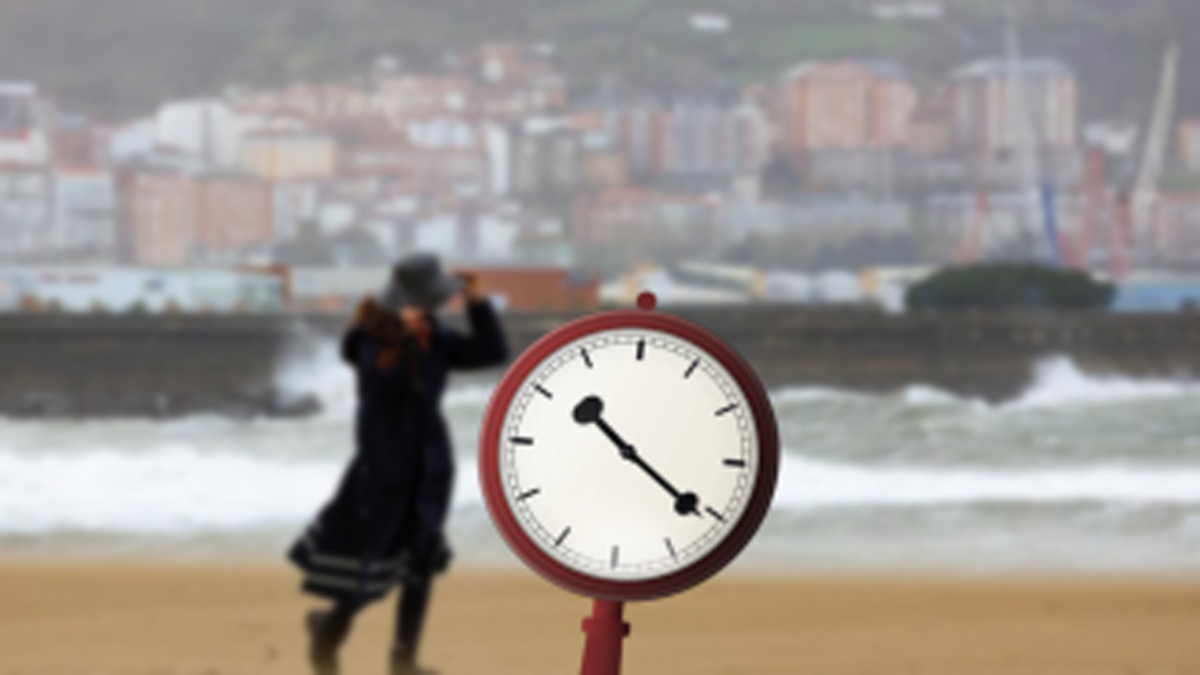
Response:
10.21
